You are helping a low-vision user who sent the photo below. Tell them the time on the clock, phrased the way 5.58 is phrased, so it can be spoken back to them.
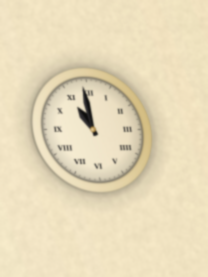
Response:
10.59
